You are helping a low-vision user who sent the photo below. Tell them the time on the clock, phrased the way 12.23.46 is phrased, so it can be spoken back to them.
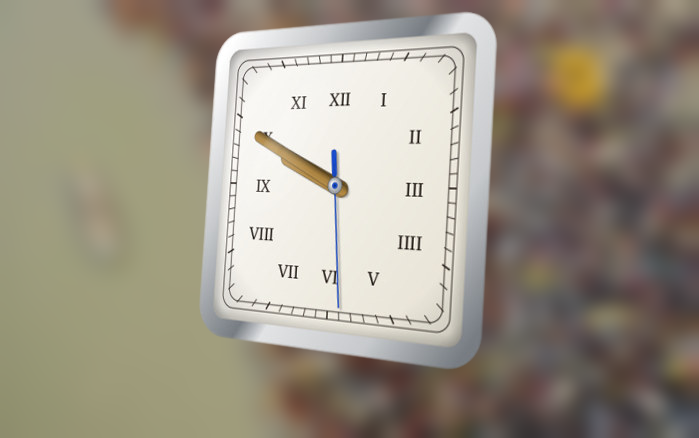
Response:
9.49.29
